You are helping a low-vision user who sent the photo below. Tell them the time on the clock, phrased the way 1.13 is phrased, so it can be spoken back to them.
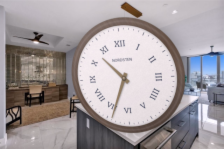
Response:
10.34
